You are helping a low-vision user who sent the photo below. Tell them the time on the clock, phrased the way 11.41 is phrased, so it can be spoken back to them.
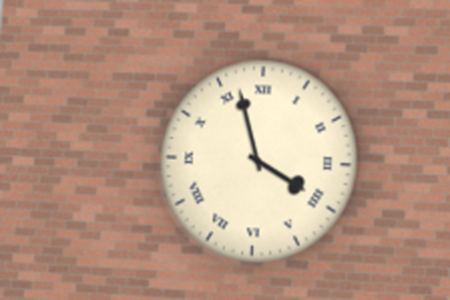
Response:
3.57
